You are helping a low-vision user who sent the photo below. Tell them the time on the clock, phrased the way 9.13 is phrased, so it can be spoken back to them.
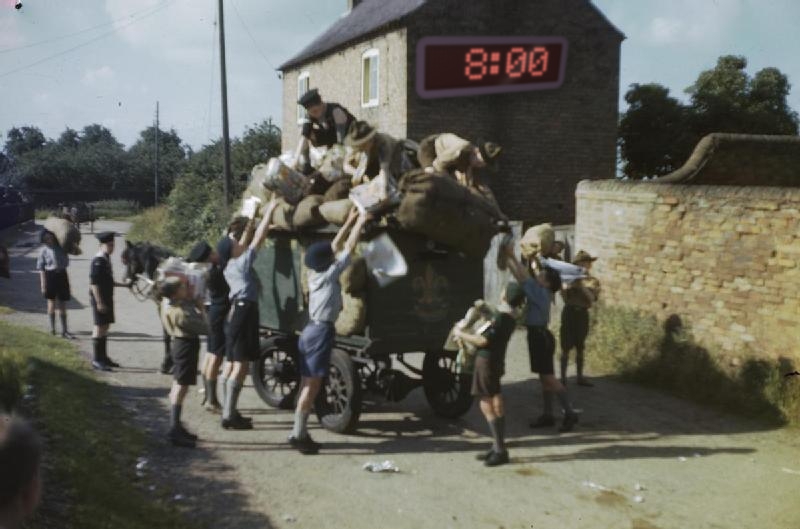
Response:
8.00
